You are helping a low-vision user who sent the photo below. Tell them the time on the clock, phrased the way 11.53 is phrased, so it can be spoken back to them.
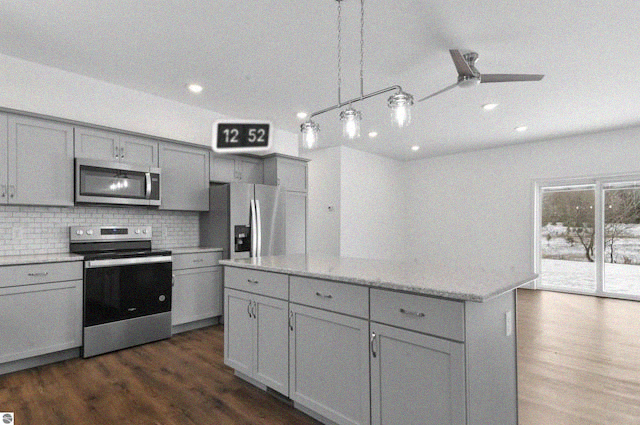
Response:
12.52
